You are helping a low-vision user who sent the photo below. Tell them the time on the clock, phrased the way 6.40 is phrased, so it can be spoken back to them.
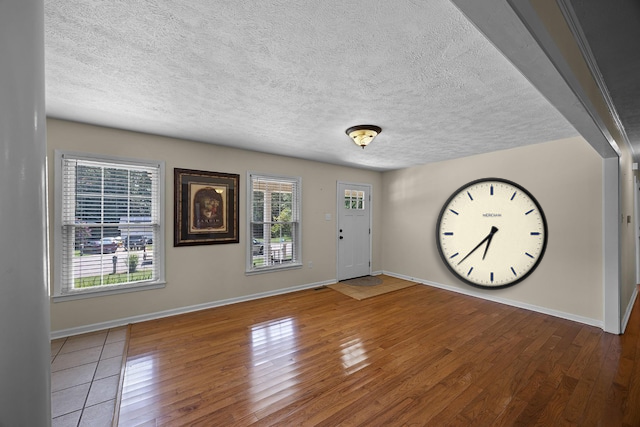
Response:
6.38
